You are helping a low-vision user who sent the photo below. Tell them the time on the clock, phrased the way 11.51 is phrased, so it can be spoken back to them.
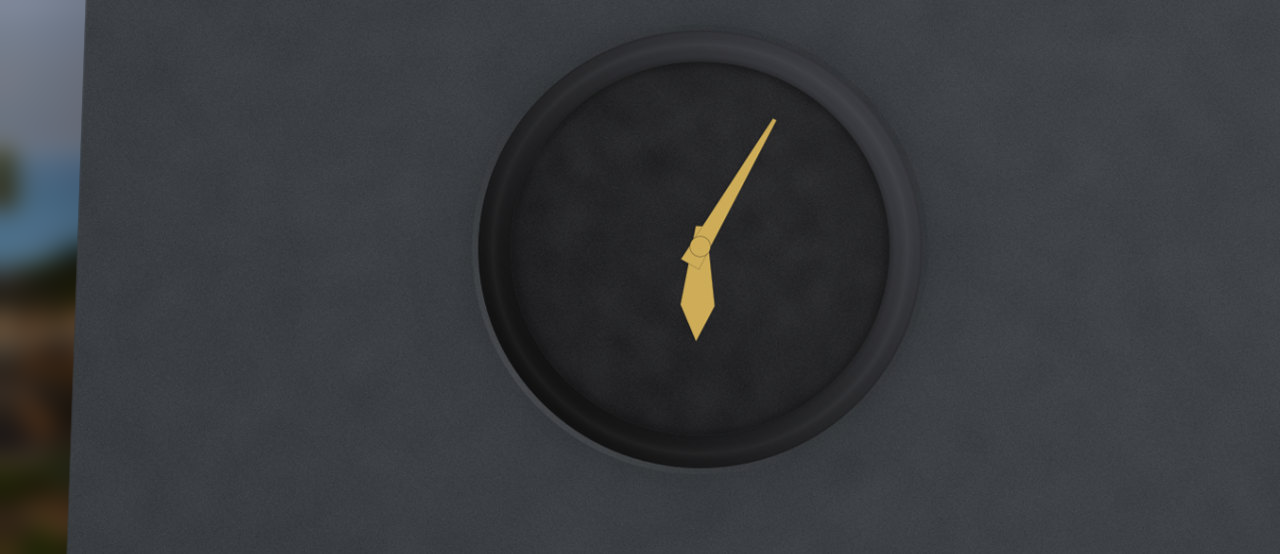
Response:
6.05
